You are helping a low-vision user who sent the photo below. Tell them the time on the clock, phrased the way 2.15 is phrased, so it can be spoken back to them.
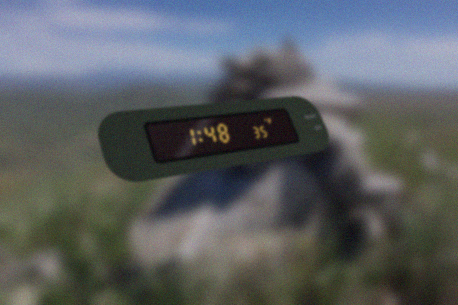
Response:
1.48
